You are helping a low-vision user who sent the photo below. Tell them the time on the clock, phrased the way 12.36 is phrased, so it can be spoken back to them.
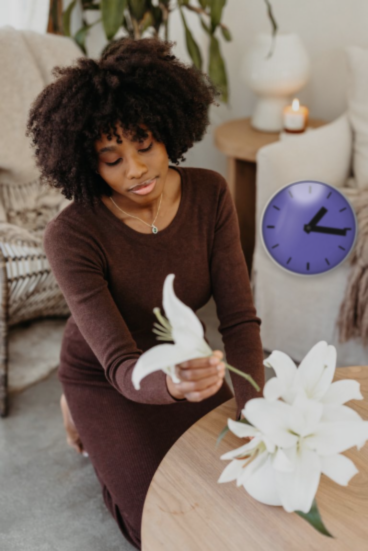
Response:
1.16
